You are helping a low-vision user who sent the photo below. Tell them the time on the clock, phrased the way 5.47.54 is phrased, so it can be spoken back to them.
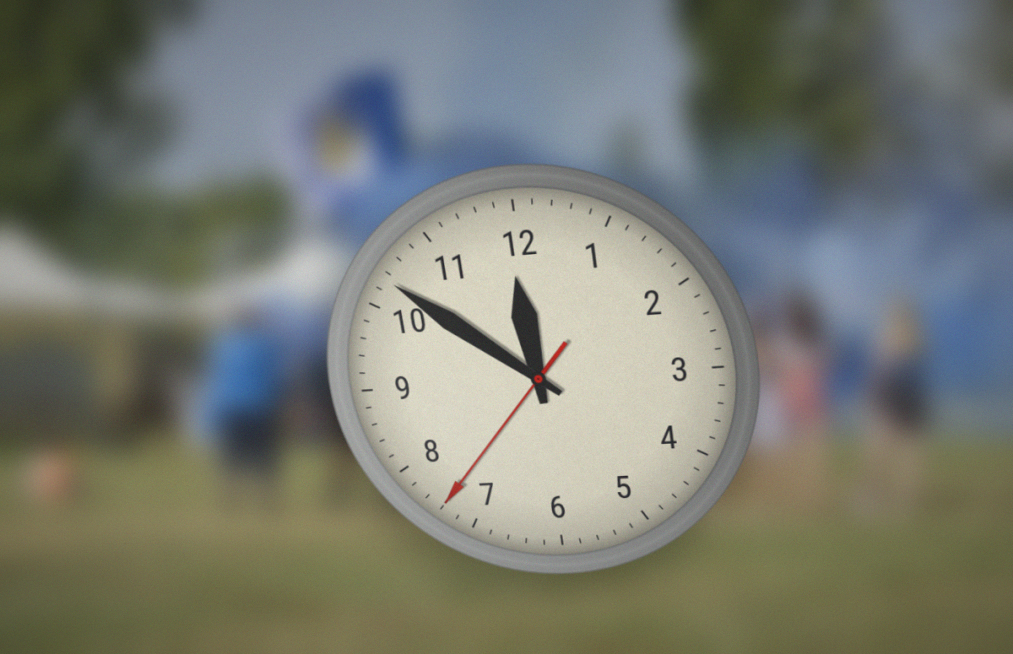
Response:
11.51.37
